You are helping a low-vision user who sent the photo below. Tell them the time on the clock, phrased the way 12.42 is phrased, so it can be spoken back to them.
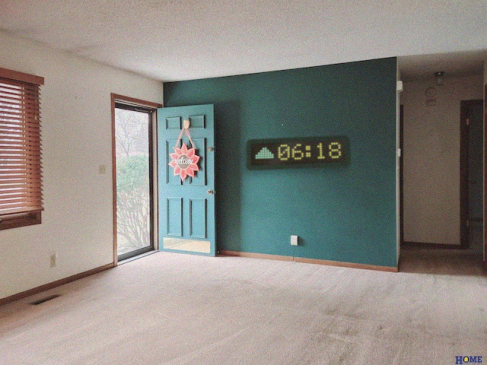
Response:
6.18
